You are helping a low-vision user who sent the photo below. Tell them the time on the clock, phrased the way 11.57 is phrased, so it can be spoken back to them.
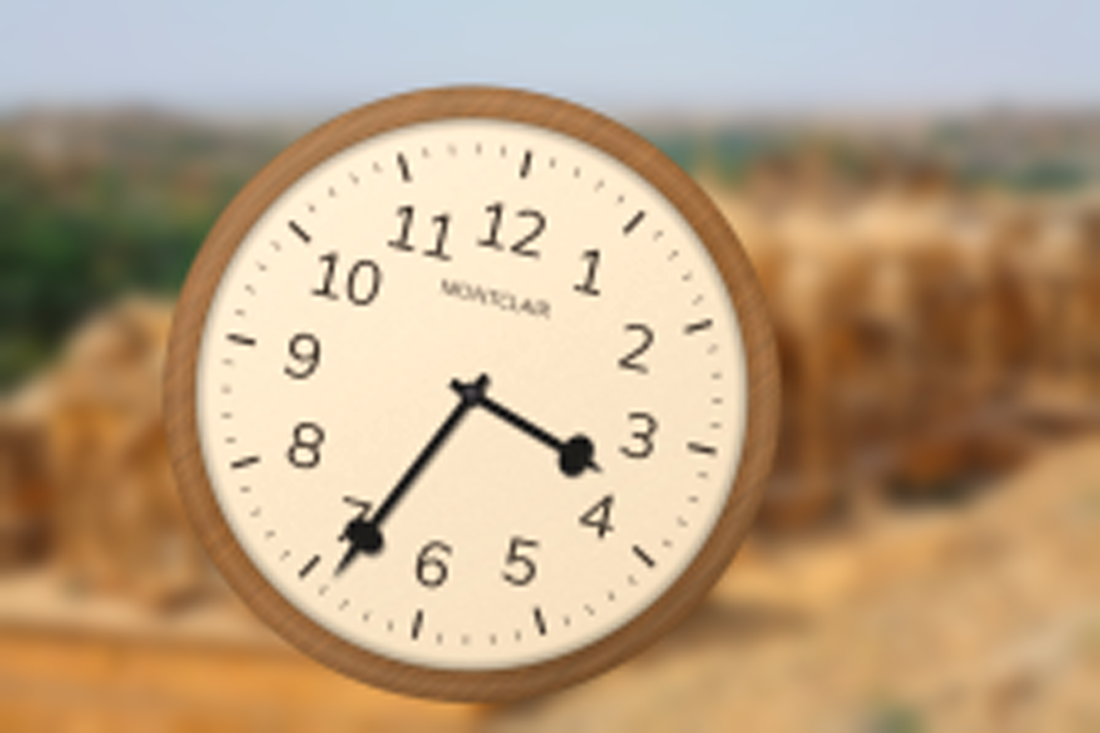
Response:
3.34
